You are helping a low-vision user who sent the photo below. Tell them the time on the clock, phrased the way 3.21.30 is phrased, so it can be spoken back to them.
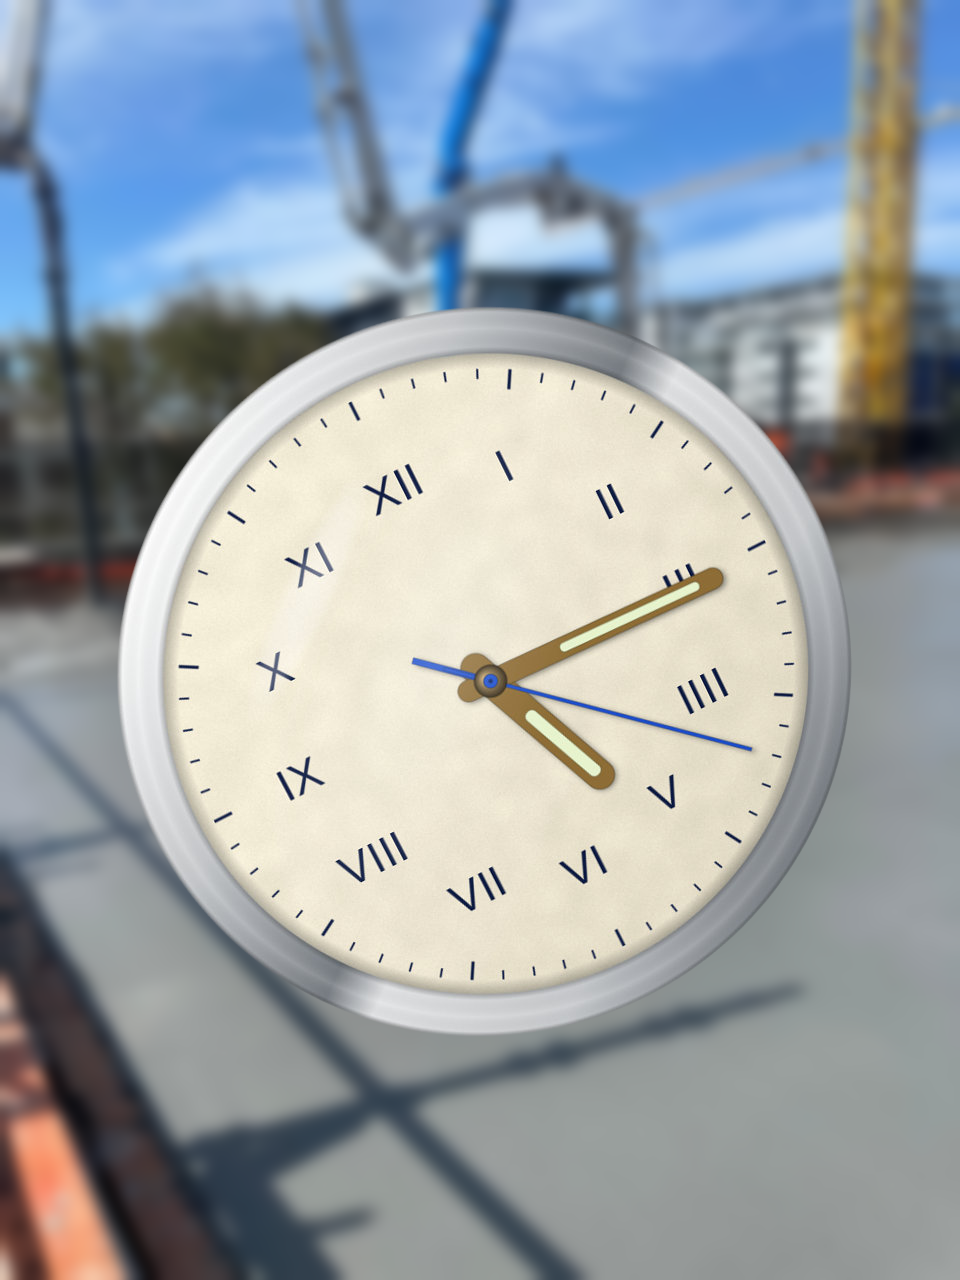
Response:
5.15.22
